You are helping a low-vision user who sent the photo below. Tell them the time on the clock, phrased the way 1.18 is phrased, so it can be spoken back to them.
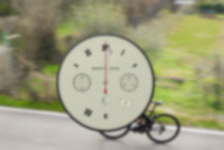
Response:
6.01
